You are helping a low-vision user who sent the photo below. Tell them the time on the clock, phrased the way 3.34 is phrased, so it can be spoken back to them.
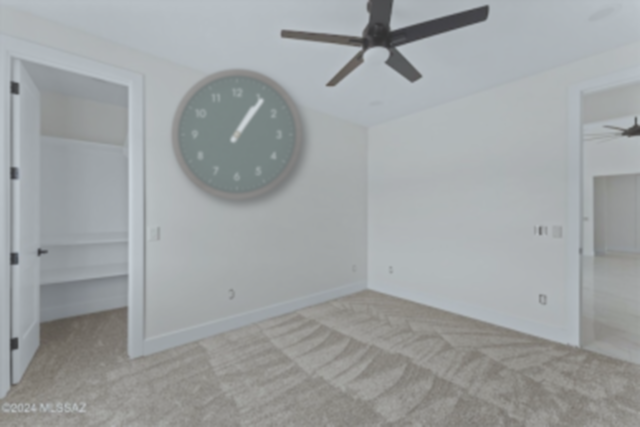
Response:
1.06
